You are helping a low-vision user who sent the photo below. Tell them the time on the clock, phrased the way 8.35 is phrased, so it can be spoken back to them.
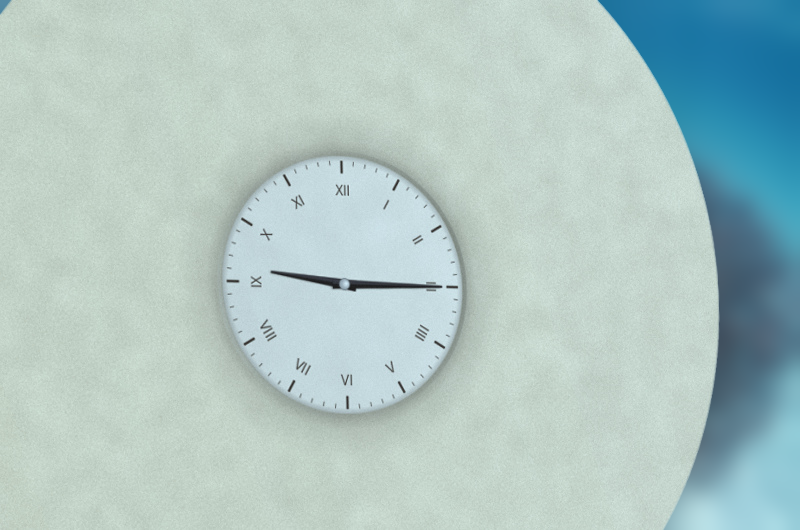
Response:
9.15
